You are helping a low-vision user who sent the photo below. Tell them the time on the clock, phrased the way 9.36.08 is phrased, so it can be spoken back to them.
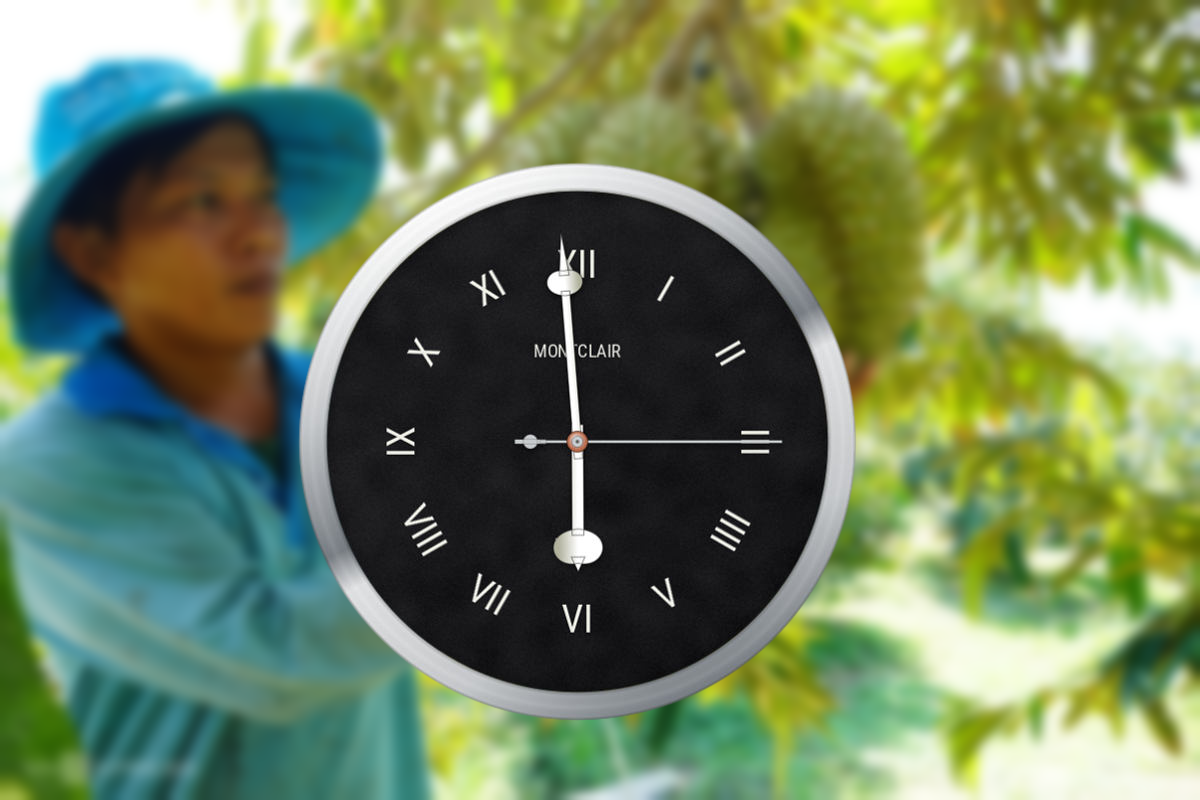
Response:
5.59.15
